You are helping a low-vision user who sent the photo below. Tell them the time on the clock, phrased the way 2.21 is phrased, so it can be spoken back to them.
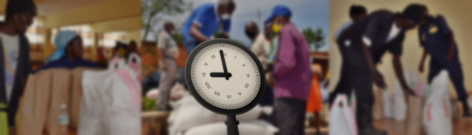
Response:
8.59
